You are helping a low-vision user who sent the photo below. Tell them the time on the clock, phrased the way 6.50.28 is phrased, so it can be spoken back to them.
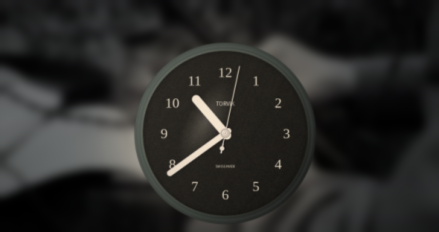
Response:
10.39.02
